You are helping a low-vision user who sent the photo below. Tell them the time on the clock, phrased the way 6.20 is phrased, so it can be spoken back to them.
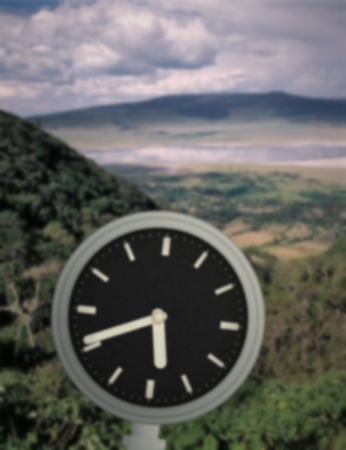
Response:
5.41
